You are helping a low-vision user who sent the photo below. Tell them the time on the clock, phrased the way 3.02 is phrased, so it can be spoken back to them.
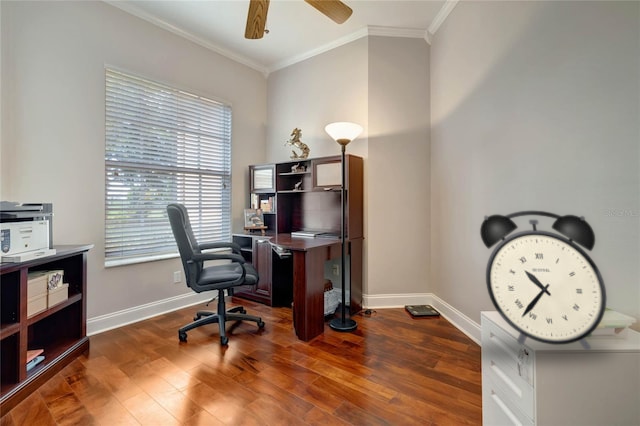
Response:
10.37
